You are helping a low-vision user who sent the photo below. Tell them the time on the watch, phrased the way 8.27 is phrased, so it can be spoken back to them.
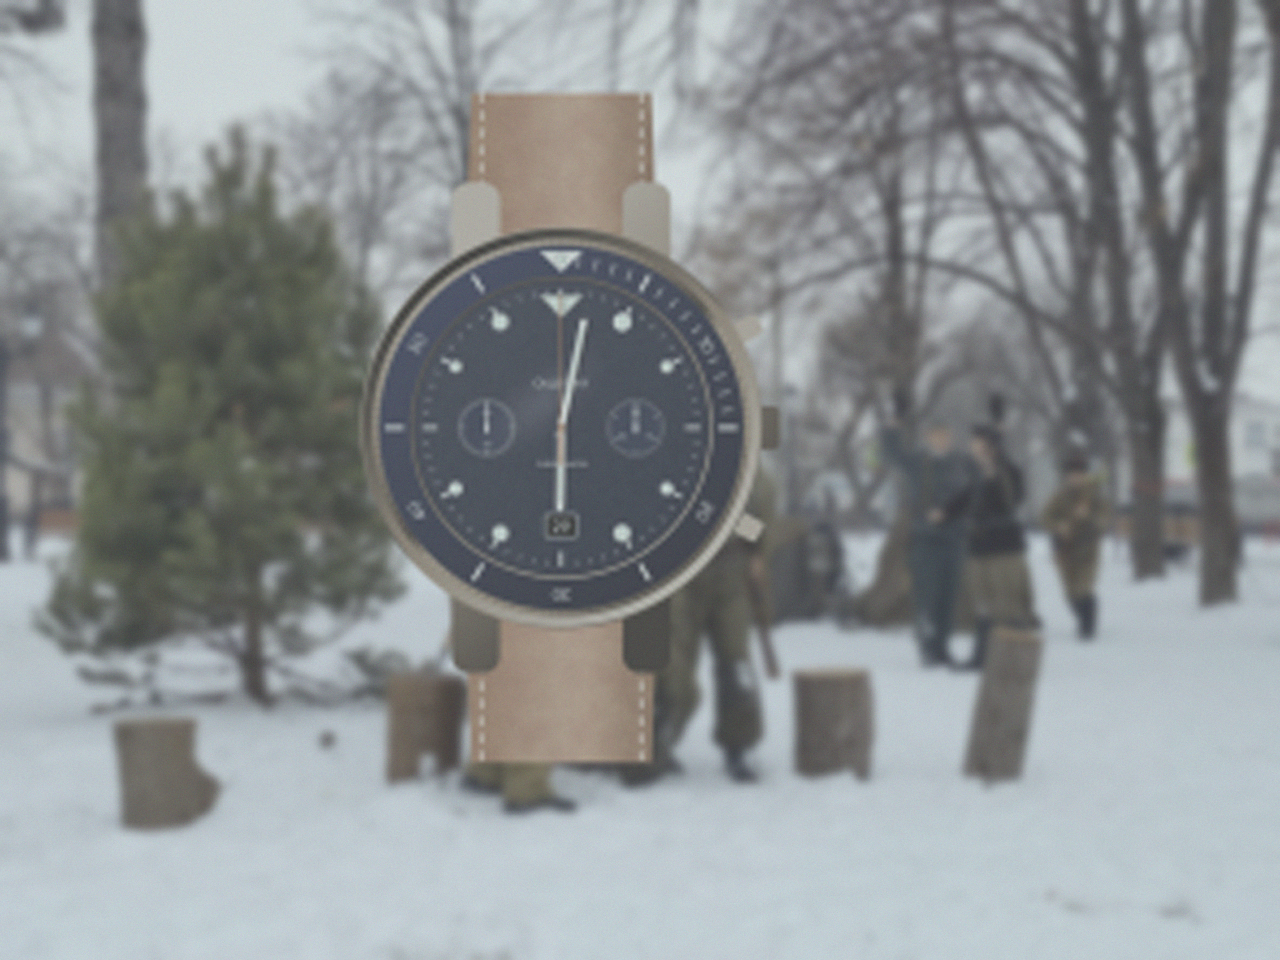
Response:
6.02
